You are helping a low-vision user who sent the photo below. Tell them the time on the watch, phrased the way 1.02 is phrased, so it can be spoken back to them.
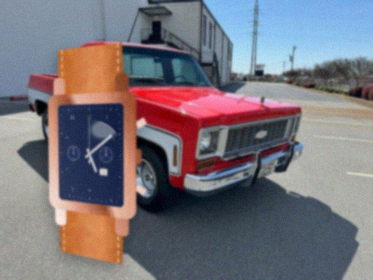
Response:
5.09
